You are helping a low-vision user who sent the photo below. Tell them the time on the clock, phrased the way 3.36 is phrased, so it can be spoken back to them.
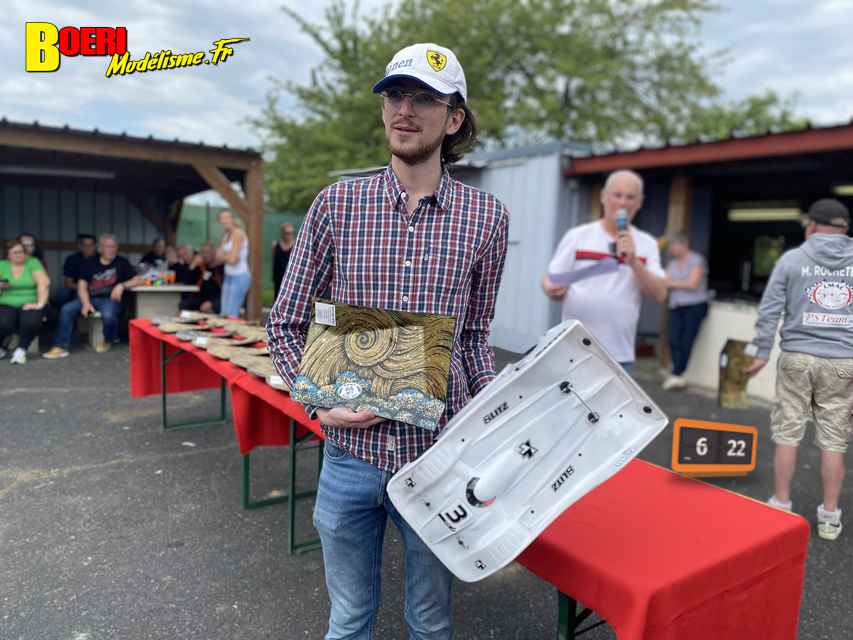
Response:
6.22
